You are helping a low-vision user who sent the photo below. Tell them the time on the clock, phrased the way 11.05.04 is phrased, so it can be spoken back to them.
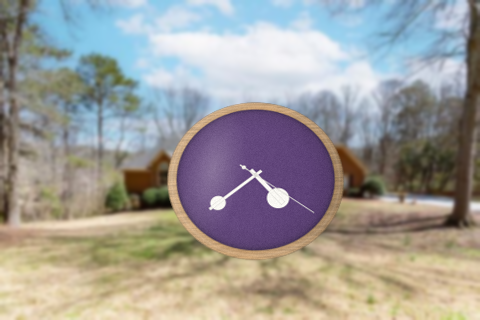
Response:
4.38.21
